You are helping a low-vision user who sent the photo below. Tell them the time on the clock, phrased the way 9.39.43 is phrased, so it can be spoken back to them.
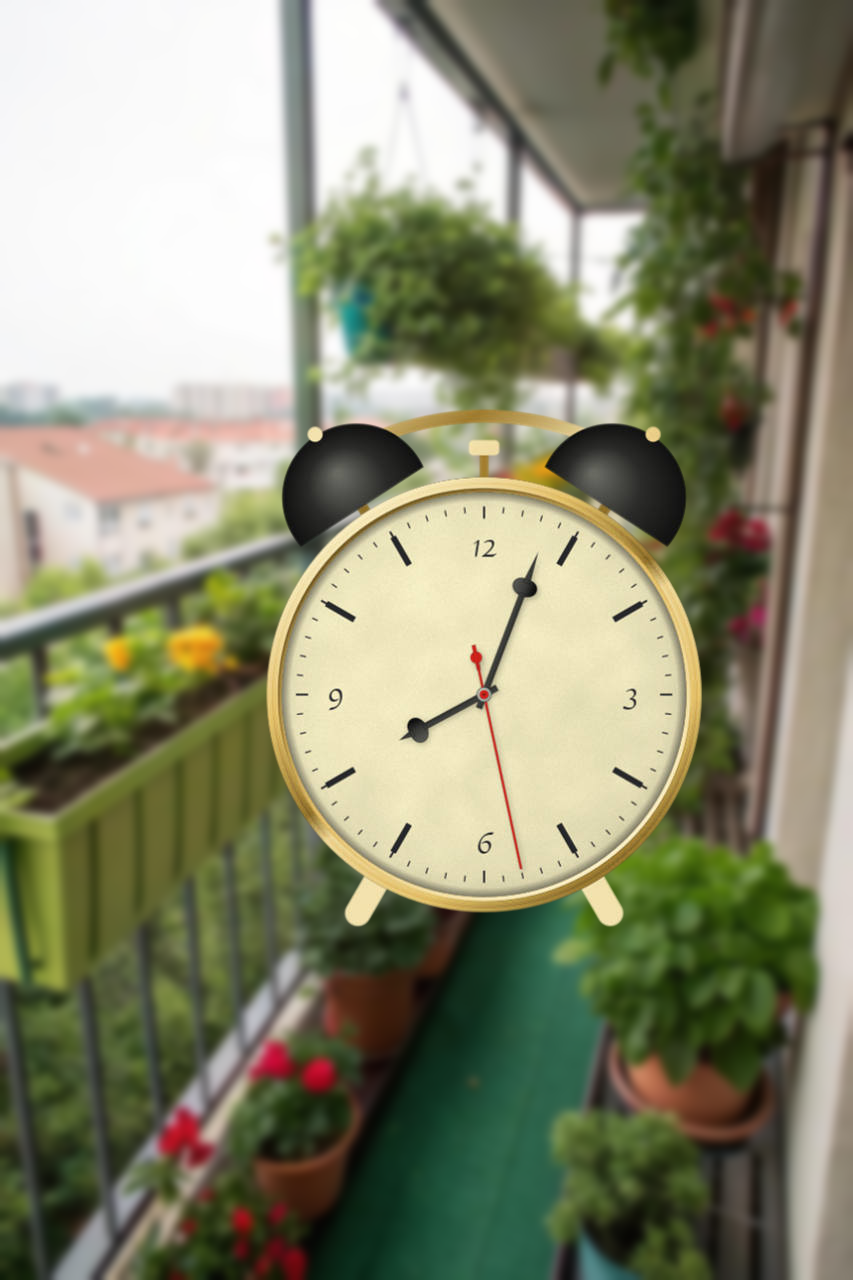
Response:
8.03.28
